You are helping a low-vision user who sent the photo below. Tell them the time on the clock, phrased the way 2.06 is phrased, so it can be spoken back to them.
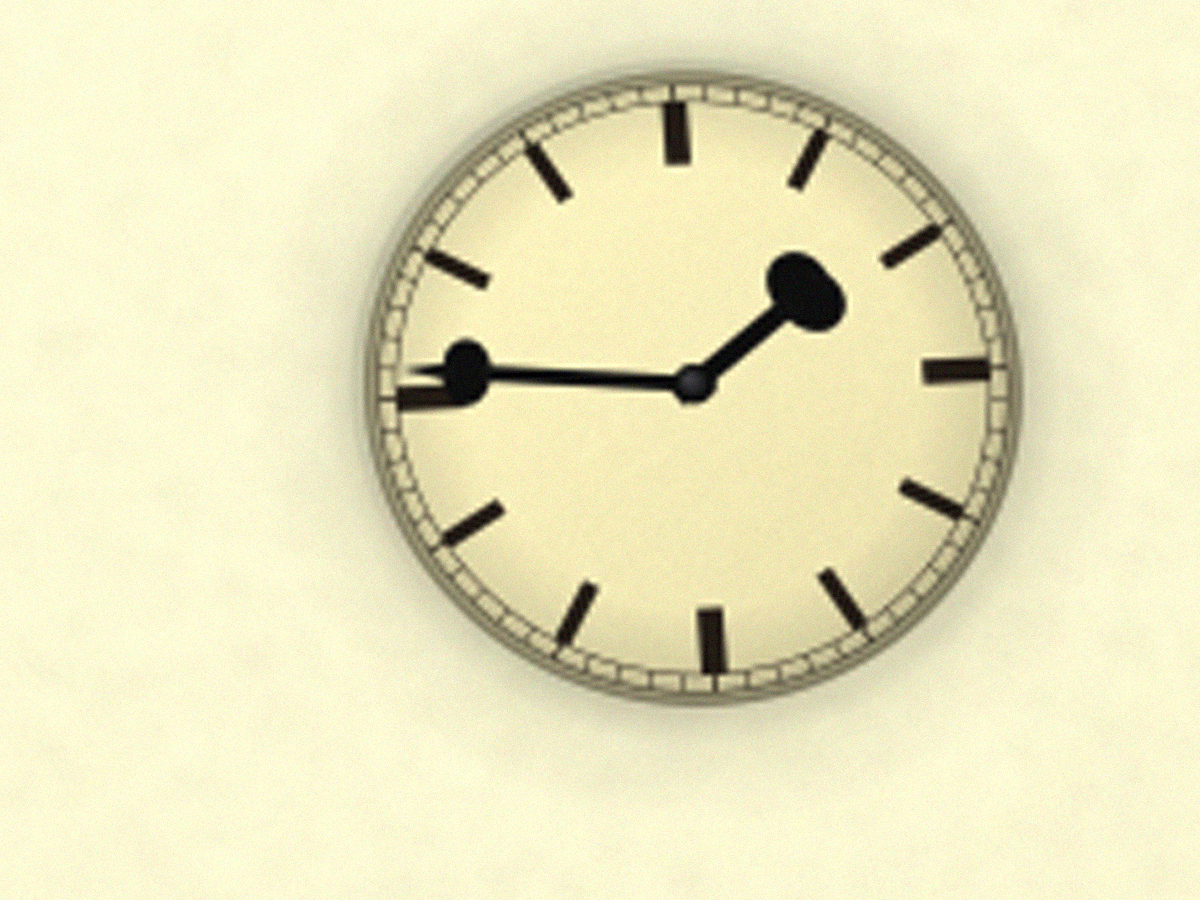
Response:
1.46
